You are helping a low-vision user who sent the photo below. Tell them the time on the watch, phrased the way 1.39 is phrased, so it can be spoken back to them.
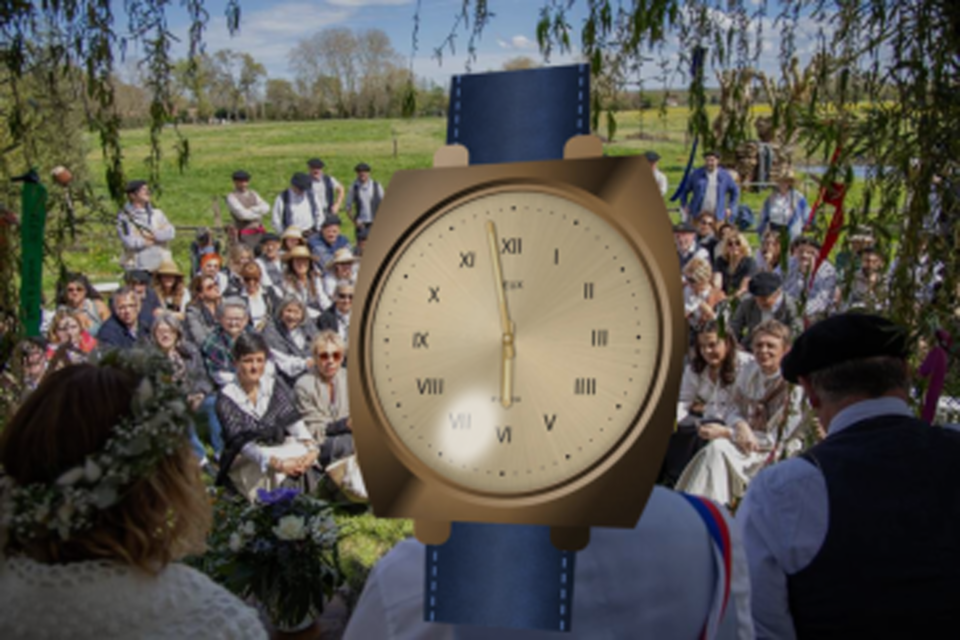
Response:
5.58
